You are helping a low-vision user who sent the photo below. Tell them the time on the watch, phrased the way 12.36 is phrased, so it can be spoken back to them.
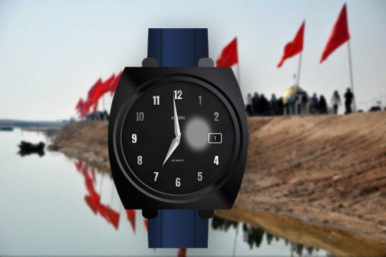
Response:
6.59
